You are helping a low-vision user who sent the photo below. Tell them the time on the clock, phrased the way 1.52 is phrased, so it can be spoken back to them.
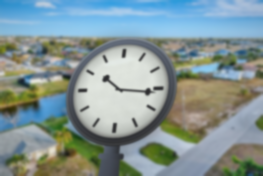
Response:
10.16
